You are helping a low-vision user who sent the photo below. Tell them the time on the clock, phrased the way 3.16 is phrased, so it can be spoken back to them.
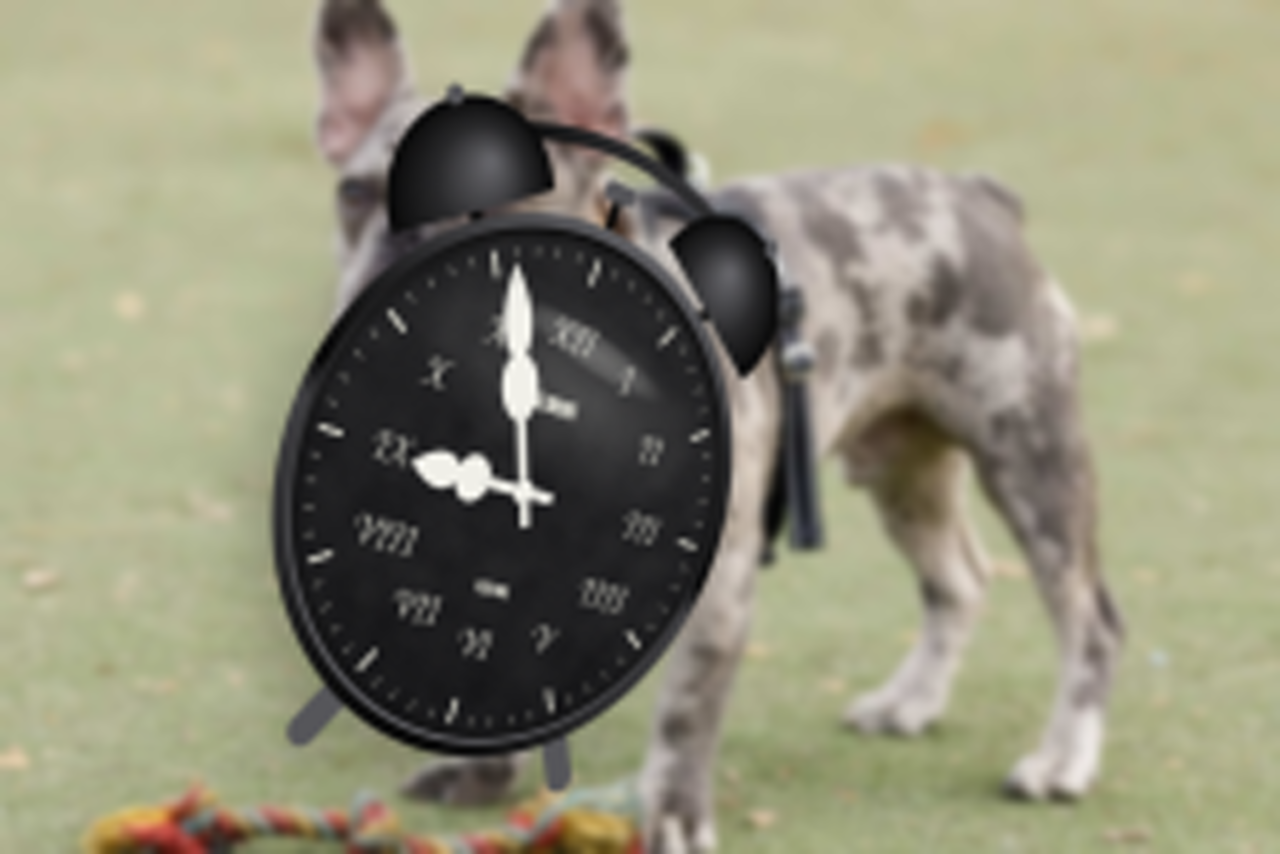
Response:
8.56
